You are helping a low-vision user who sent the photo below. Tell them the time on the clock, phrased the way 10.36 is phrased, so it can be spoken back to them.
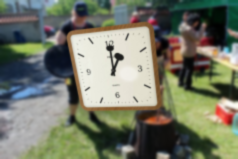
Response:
1.00
